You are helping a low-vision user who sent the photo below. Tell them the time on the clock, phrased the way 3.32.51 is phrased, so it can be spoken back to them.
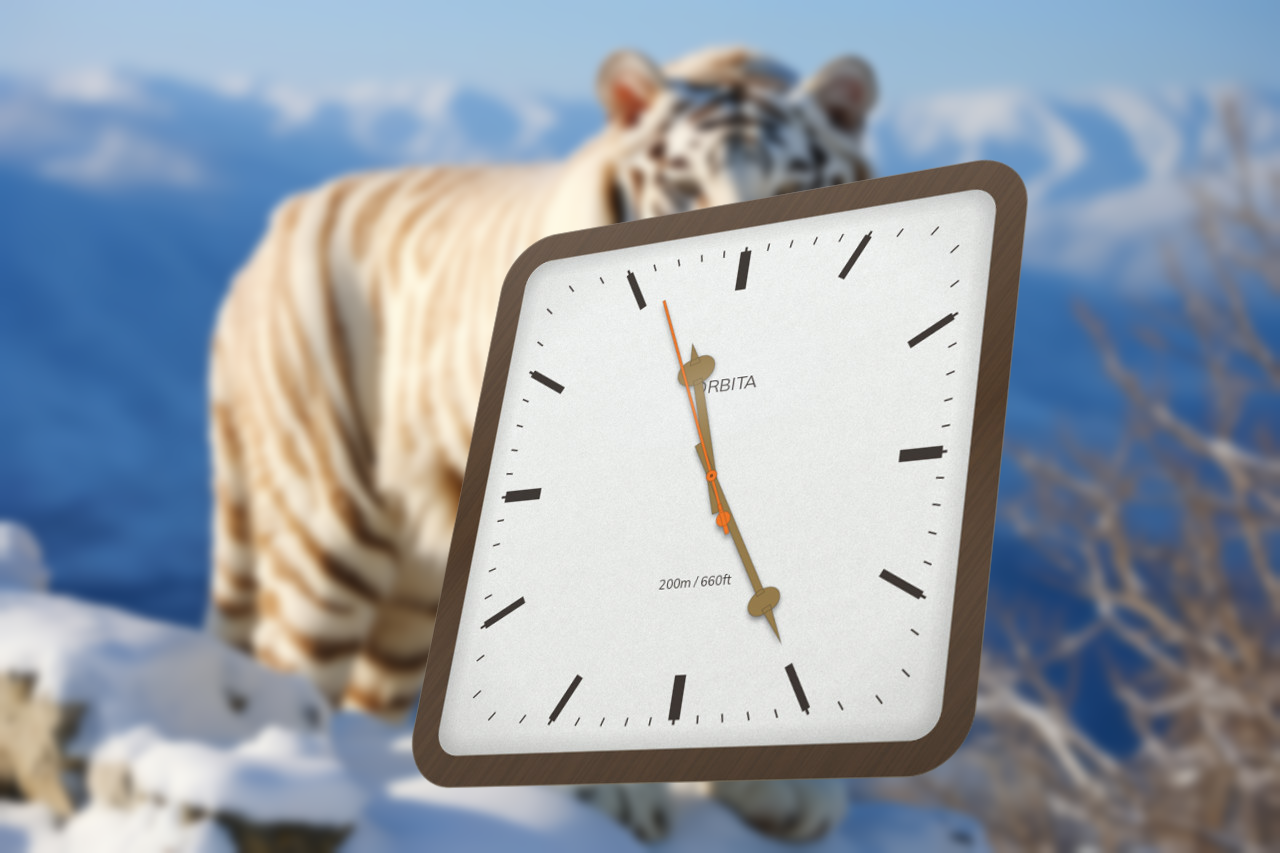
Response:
11.24.56
